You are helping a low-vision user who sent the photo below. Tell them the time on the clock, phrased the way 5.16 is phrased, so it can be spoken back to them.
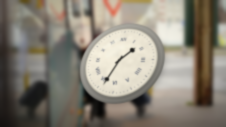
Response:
1.34
